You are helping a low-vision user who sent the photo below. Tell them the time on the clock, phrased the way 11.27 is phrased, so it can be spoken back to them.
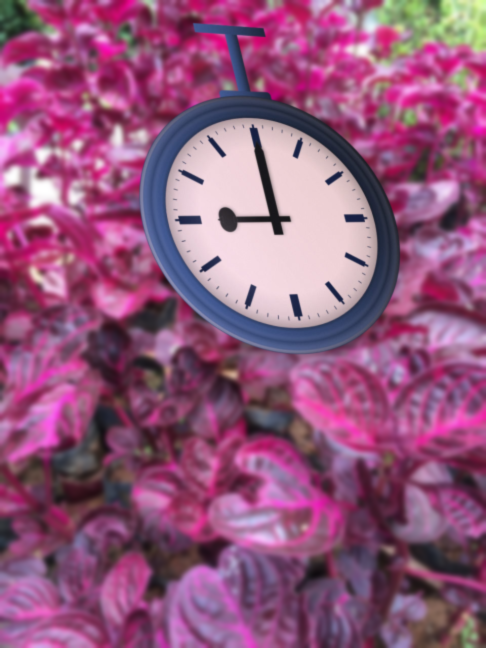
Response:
9.00
